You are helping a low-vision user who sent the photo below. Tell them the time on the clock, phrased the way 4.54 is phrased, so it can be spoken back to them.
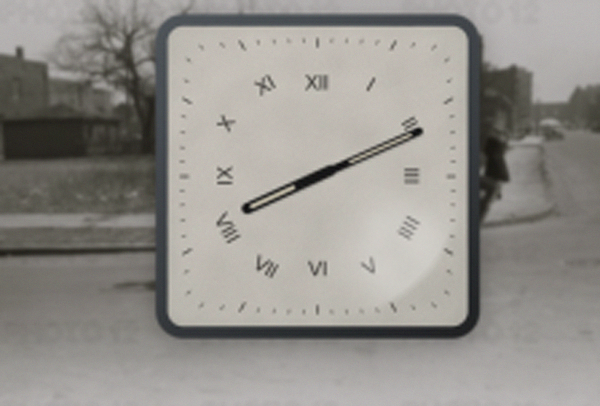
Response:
8.11
